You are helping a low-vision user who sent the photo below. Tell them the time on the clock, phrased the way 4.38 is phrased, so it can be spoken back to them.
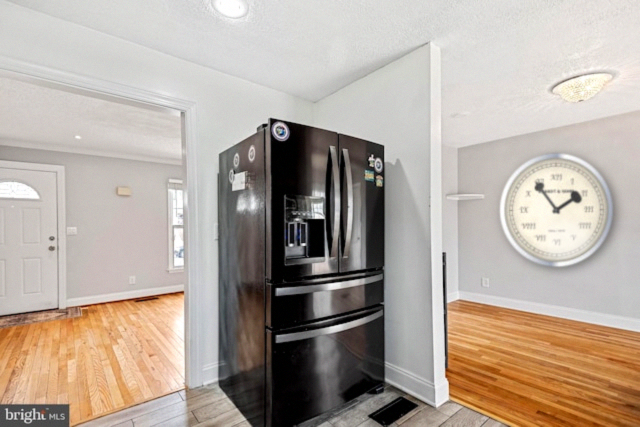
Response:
1.54
